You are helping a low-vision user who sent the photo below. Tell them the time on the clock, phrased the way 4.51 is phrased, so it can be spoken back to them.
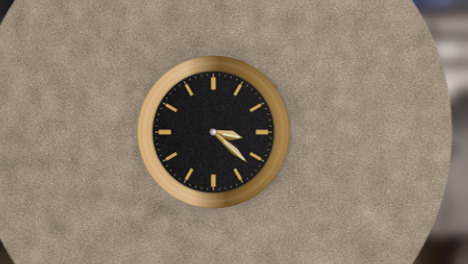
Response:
3.22
